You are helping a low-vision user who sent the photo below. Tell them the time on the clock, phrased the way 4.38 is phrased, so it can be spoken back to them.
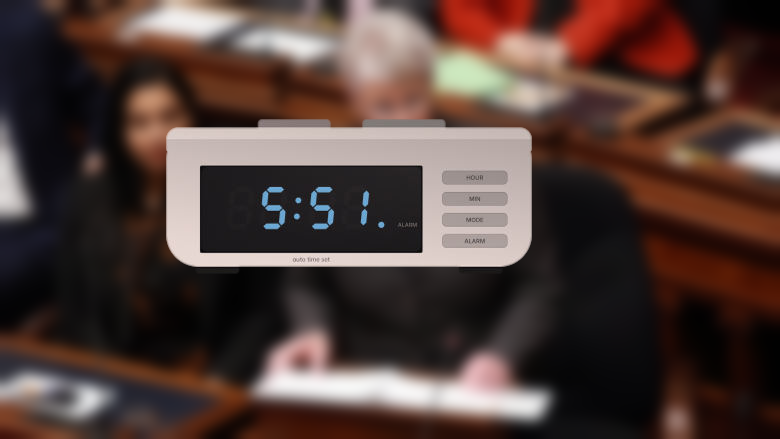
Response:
5.51
